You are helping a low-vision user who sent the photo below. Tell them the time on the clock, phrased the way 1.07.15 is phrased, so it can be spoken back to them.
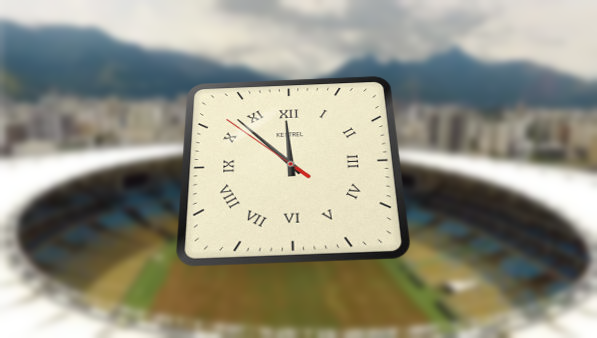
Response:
11.52.52
